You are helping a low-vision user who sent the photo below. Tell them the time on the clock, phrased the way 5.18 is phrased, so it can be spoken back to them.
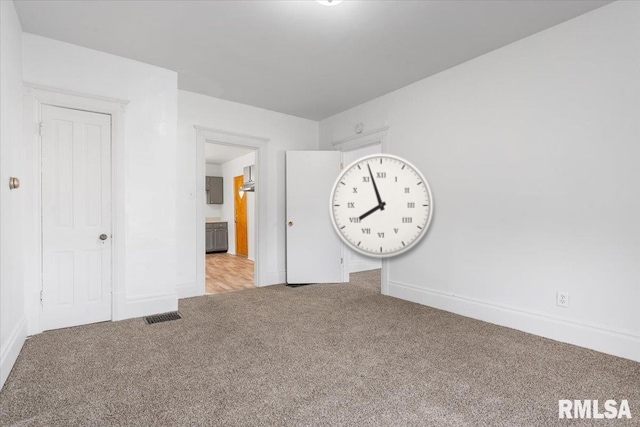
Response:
7.57
